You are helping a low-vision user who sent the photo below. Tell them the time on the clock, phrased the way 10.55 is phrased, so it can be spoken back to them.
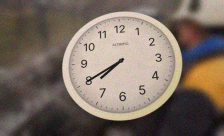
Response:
7.40
